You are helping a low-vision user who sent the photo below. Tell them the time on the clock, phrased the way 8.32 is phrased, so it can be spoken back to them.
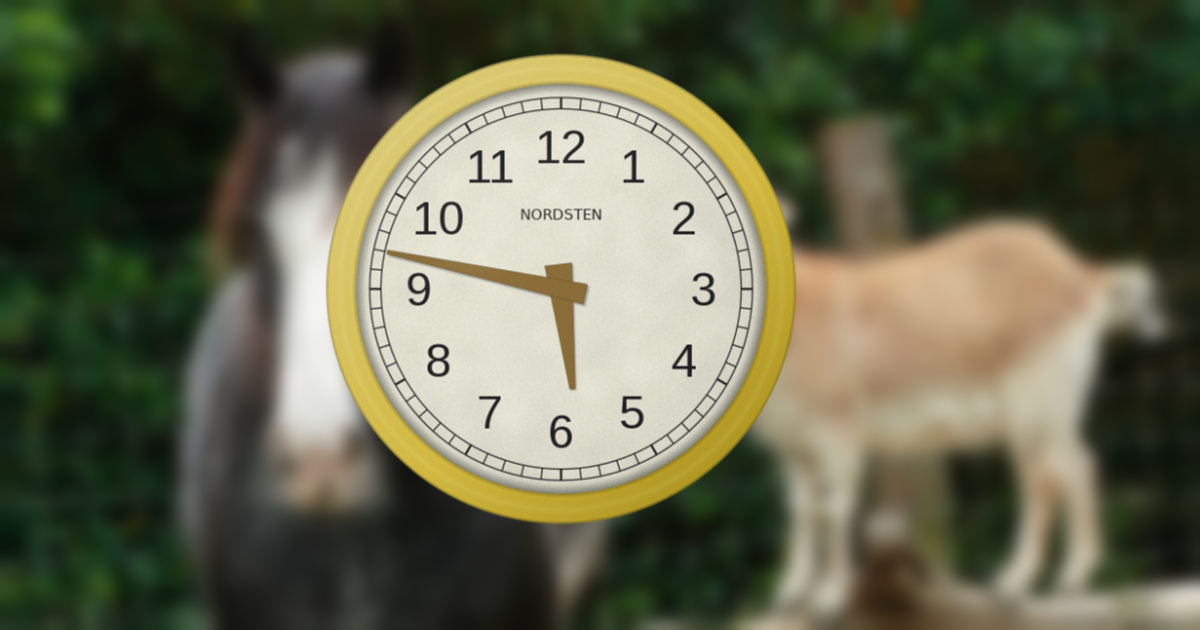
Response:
5.47
